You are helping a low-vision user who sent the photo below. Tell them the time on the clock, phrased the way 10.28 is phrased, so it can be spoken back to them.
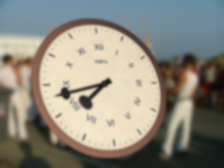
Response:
7.43
